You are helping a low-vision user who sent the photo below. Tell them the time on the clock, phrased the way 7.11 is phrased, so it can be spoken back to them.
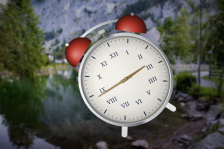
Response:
2.44
